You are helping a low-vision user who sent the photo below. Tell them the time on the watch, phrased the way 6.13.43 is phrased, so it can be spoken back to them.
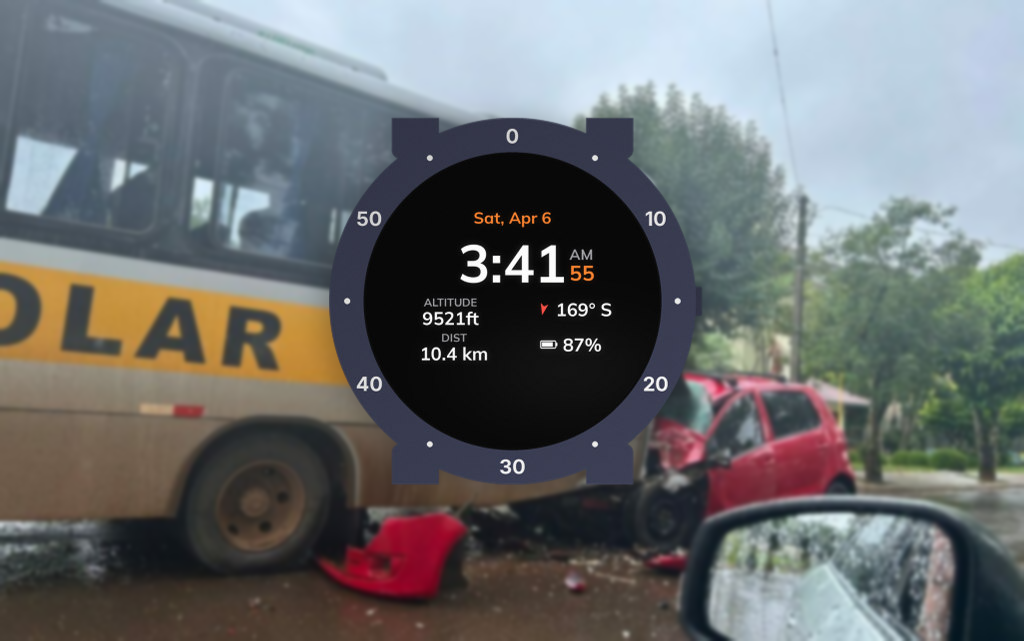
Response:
3.41.55
